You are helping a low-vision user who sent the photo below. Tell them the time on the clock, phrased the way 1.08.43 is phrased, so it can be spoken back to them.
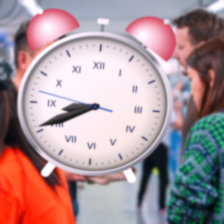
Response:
8.40.47
